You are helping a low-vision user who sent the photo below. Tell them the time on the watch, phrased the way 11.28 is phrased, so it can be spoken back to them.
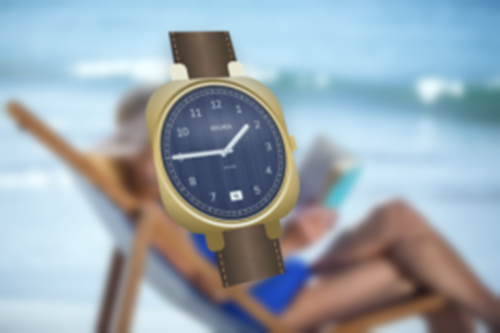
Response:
1.45
